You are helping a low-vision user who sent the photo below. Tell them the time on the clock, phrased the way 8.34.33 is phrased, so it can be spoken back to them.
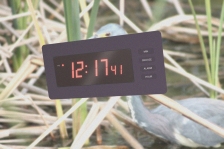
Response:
12.17.41
